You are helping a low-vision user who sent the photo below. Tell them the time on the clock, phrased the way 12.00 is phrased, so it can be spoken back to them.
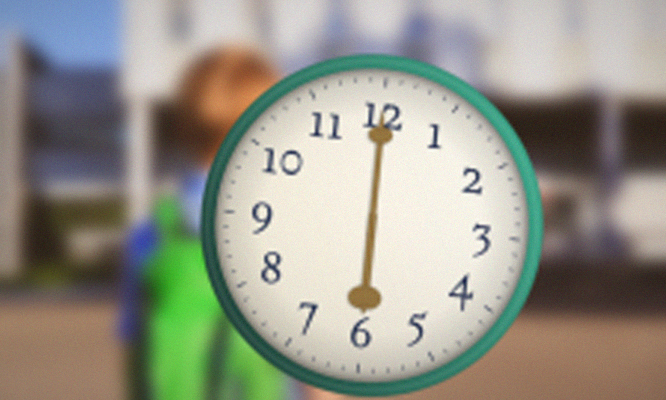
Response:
6.00
